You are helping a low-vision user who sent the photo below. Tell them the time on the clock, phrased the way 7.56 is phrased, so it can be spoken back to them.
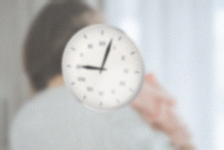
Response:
9.03
